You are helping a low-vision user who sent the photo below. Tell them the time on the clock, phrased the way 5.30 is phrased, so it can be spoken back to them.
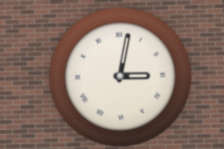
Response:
3.02
